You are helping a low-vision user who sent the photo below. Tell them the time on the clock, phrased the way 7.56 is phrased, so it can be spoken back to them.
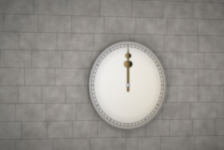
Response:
12.00
